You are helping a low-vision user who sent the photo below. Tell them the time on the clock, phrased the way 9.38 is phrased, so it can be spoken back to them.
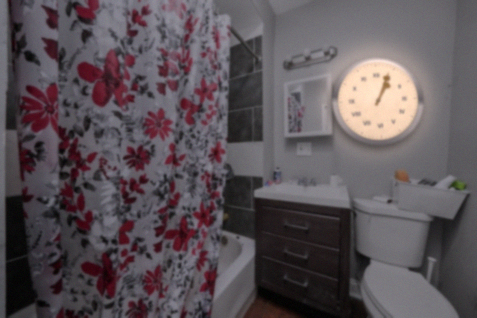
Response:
1.04
